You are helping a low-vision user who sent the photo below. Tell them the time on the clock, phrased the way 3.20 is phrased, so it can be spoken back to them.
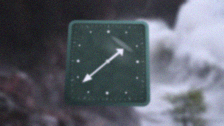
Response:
1.38
